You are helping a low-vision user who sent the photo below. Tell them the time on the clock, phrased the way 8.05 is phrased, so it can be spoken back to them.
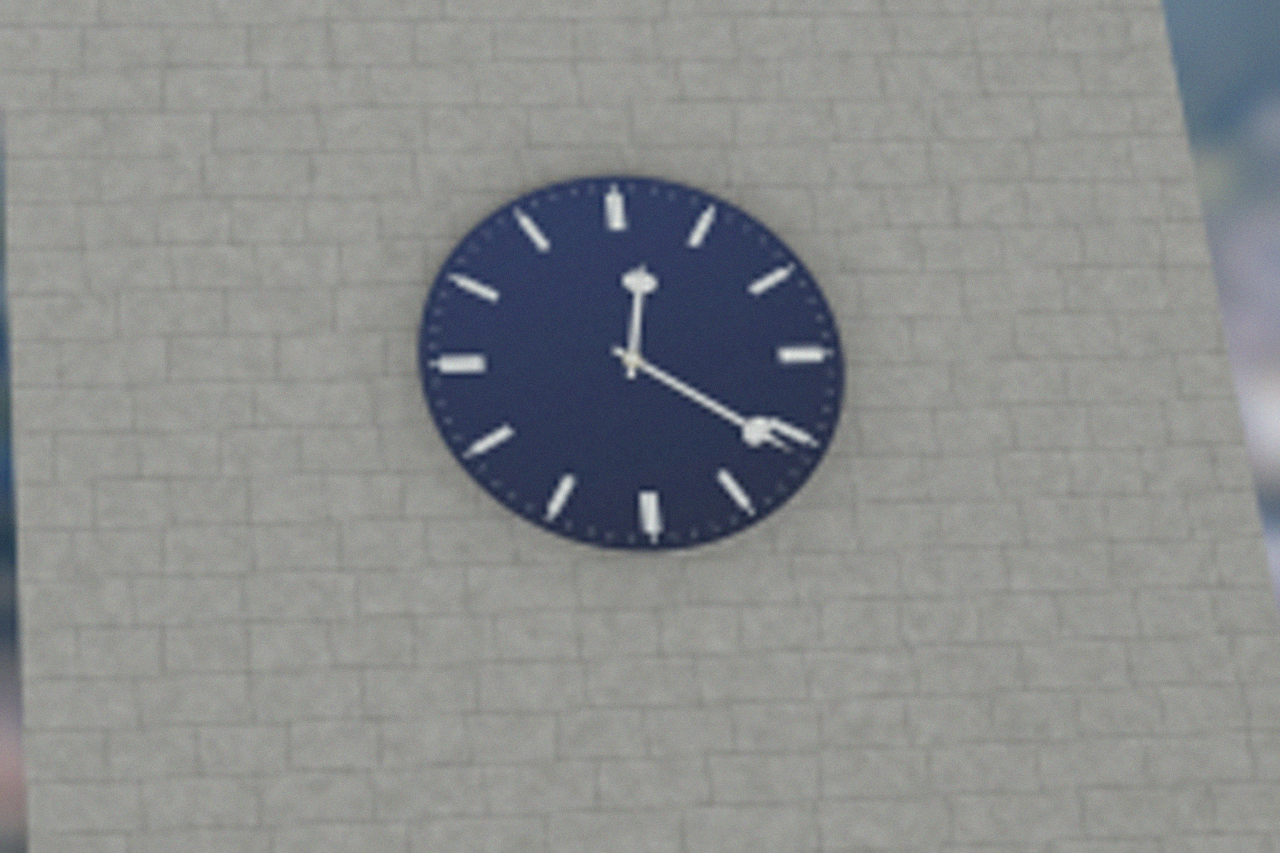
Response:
12.21
